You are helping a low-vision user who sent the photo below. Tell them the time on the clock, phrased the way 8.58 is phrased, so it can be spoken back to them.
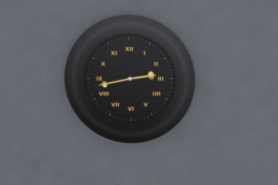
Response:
2.43
